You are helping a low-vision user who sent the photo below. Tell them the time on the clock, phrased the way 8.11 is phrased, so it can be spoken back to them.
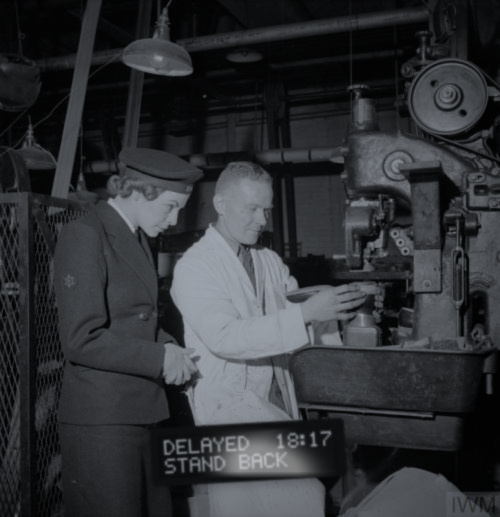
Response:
18.17
